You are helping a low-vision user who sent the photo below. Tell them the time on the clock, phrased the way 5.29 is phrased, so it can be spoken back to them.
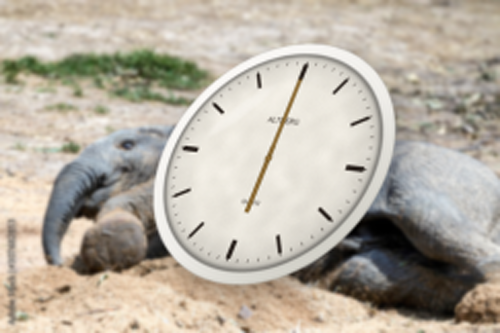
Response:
6.00
